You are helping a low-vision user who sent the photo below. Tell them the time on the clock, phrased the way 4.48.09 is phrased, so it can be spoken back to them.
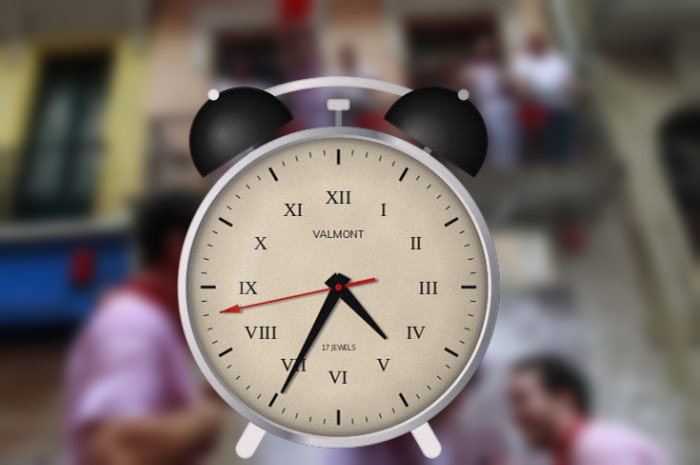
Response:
4.34.43
